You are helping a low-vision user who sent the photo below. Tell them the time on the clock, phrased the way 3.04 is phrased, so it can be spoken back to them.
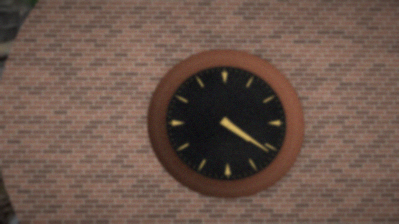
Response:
4.21
